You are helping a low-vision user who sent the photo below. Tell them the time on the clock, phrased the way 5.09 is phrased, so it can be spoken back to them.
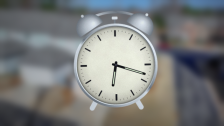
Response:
6.18
